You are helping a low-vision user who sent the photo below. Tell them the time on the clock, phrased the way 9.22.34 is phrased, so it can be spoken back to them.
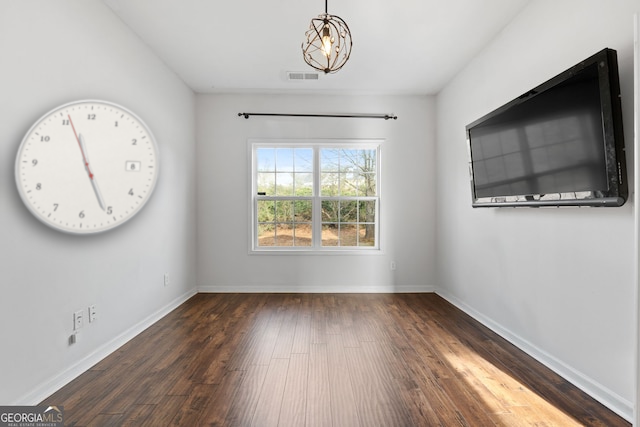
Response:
11.25.56
